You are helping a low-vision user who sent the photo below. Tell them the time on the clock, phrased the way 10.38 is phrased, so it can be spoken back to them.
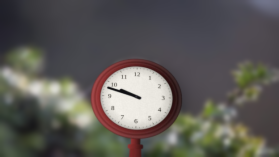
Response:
9.48
